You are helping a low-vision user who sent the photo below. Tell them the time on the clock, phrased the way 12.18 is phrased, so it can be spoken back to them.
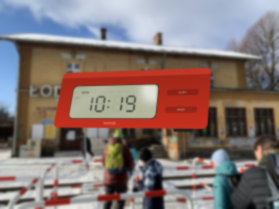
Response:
10.19
